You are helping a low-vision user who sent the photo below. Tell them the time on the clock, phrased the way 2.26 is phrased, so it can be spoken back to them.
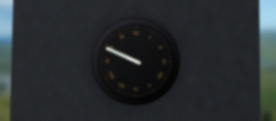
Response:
9.49
